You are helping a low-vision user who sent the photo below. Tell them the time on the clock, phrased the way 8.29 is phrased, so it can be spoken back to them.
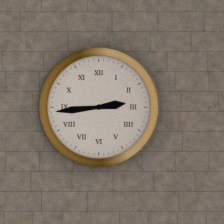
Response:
2.44
